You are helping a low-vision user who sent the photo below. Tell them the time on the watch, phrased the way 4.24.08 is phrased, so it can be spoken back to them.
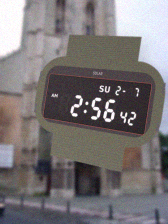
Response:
2.56.42
